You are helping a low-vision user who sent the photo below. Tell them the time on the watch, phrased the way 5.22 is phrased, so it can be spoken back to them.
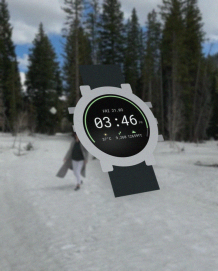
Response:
3.46
